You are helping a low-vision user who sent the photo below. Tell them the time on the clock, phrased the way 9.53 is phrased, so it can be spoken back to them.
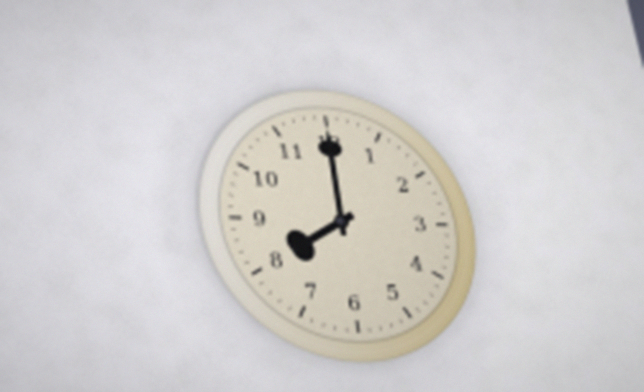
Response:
8.00
